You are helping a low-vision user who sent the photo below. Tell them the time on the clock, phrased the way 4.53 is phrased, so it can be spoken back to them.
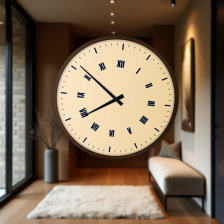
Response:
7.51
